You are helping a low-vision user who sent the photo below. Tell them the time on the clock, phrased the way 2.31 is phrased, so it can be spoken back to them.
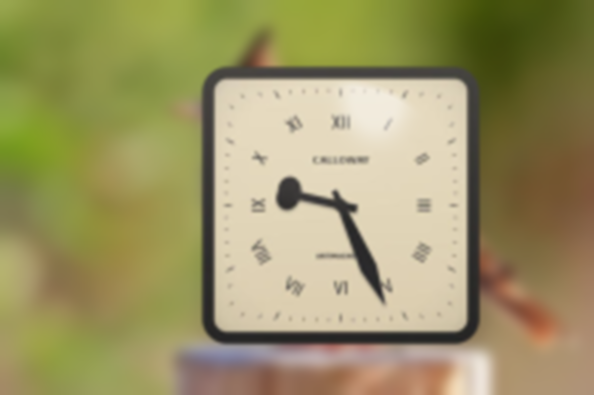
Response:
9.26
